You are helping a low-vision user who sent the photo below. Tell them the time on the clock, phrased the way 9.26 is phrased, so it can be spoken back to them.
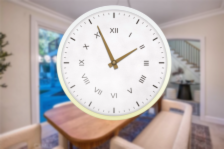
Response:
1.56
